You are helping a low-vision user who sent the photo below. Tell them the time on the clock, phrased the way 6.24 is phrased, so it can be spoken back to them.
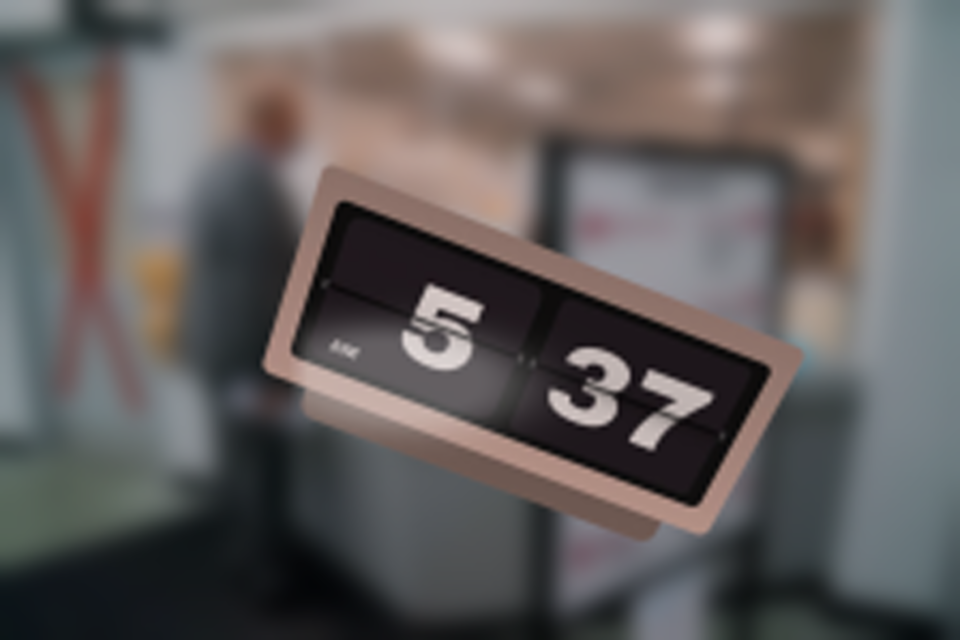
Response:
5.37
